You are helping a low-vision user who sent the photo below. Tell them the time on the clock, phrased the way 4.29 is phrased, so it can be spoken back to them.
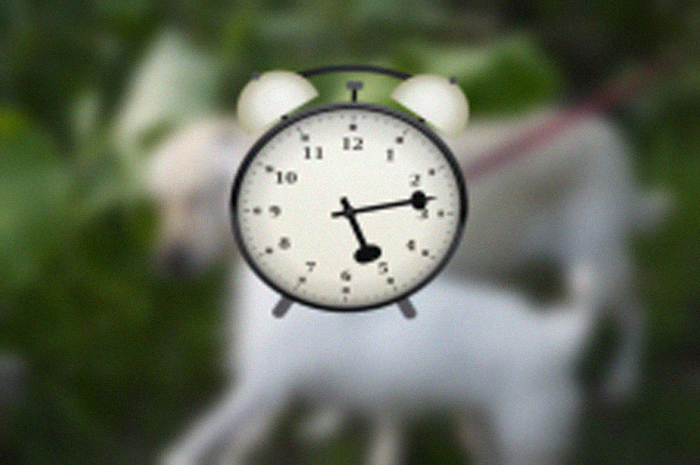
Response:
5.13
